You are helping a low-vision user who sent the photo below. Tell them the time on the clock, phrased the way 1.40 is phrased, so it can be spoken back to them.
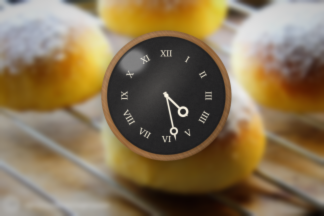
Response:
4.28
